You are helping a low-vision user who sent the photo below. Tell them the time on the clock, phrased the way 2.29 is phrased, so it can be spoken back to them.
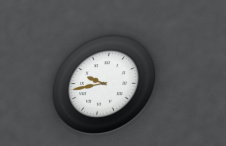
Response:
9.43
